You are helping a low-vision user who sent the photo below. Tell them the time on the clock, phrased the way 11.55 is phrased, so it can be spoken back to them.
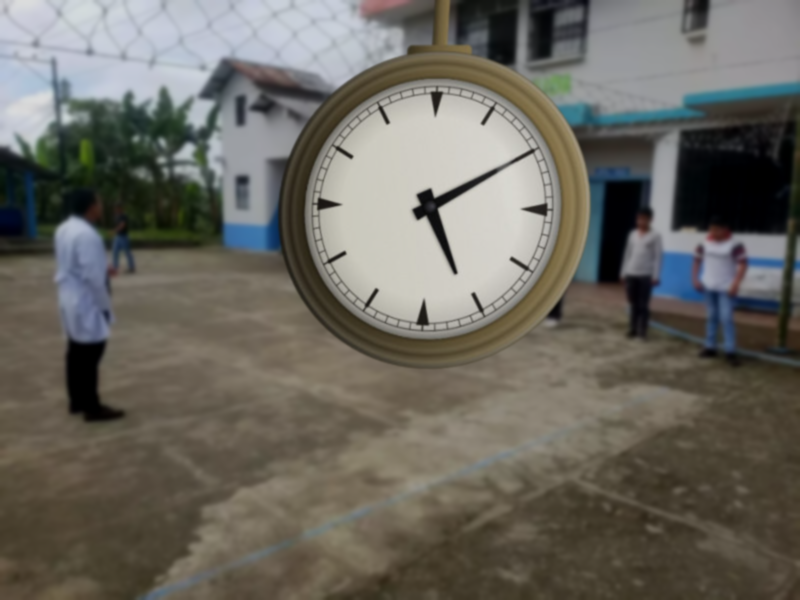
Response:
5.10
